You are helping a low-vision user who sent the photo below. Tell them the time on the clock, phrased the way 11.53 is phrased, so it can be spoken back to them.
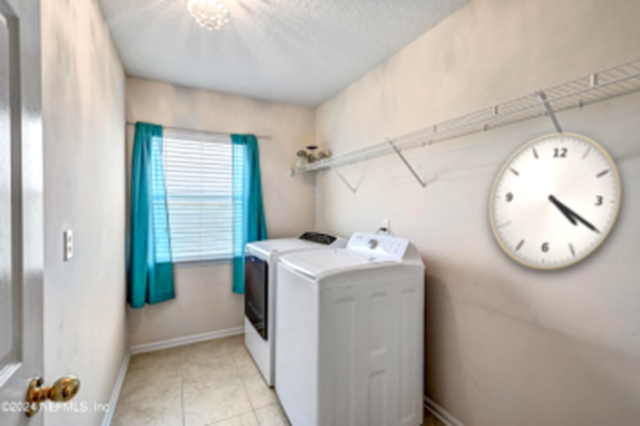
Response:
4.20
